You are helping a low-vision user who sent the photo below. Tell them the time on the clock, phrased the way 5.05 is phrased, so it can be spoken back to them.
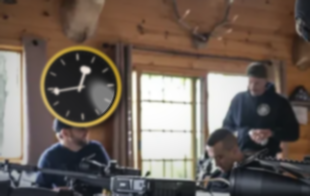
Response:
12.44
